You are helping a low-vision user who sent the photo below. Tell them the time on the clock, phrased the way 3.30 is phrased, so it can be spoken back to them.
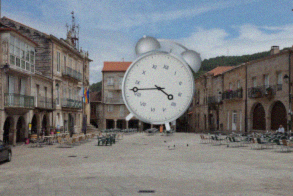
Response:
3.42
